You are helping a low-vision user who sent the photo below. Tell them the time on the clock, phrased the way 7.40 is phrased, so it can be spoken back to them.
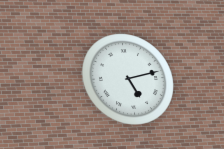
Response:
5.13
